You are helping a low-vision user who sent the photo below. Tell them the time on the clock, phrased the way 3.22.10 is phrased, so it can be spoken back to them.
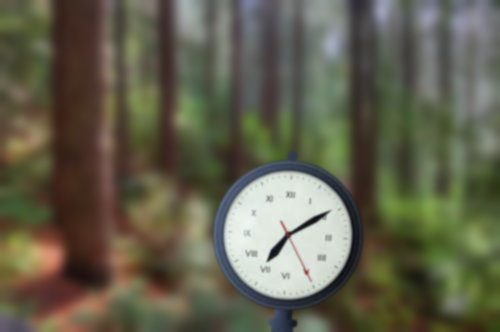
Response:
7.09.25
